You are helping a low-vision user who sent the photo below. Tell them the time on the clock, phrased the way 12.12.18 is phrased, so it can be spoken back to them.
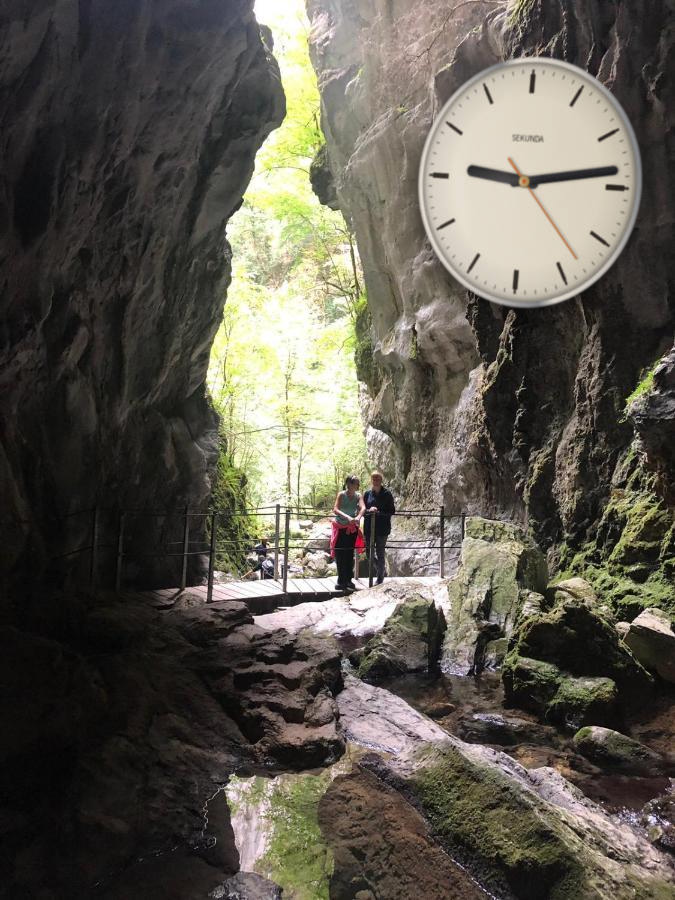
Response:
9.13.23
